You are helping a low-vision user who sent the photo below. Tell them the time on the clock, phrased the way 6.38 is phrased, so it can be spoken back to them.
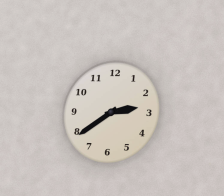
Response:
2.39
